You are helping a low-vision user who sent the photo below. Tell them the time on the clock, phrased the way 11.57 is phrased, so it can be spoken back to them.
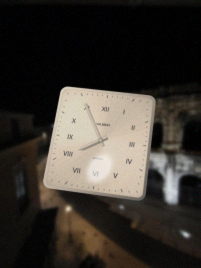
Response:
7.55
